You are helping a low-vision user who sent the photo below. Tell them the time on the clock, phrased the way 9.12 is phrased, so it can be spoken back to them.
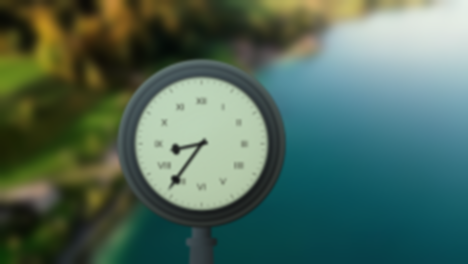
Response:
8.36
